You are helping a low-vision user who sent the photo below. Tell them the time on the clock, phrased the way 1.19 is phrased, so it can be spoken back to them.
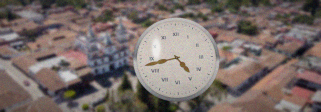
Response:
4.43
